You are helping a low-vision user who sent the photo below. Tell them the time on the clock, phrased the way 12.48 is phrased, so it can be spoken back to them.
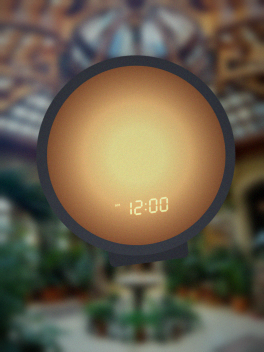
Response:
12.00
